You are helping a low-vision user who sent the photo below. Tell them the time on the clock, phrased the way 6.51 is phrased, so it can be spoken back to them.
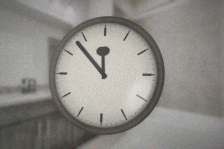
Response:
11.53
